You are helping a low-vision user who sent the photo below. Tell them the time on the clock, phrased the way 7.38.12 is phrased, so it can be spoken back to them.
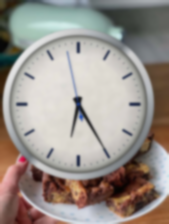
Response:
6.24.58
